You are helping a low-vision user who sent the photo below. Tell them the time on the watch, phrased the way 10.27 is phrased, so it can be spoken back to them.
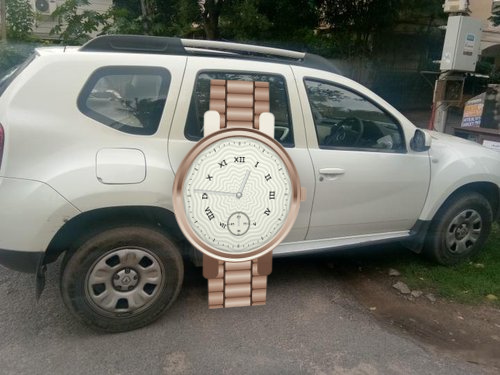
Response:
12.46
